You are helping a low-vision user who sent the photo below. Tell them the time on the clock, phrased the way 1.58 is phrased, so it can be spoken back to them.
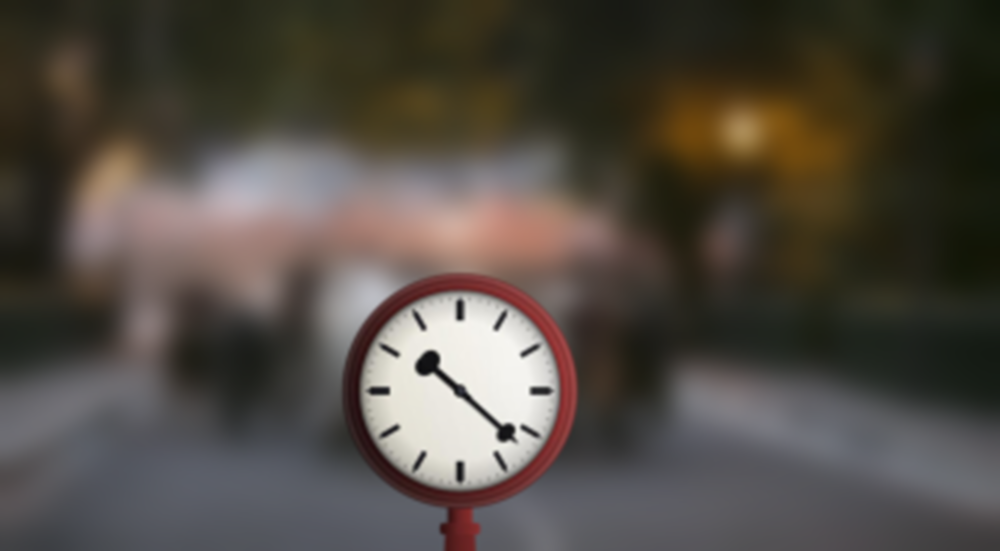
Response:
10.22
